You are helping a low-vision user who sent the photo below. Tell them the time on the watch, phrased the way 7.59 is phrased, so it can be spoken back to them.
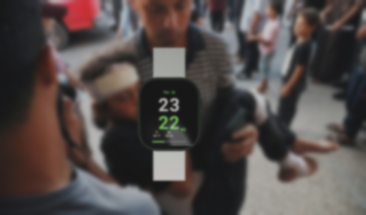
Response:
23.22
